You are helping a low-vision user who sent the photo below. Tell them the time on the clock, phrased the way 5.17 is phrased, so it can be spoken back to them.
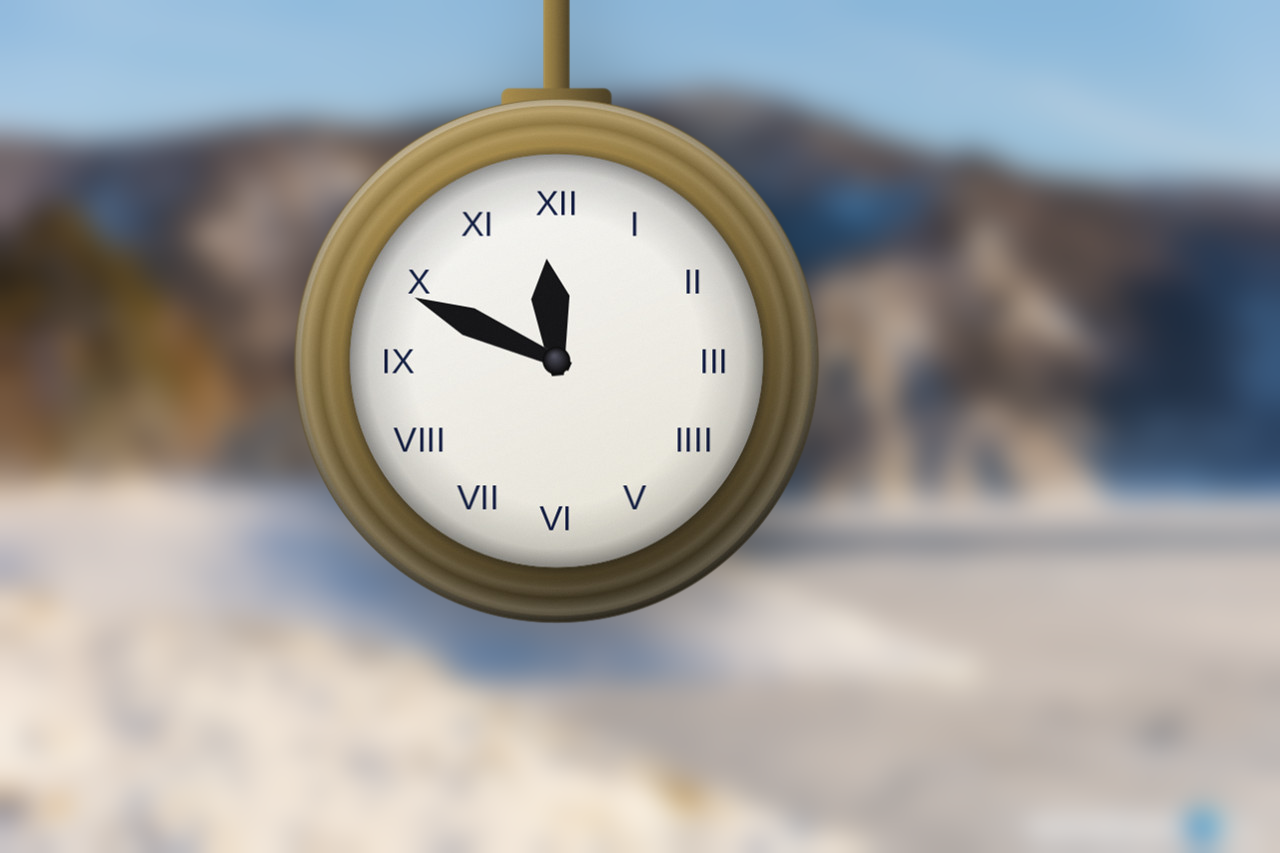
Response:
11.49
